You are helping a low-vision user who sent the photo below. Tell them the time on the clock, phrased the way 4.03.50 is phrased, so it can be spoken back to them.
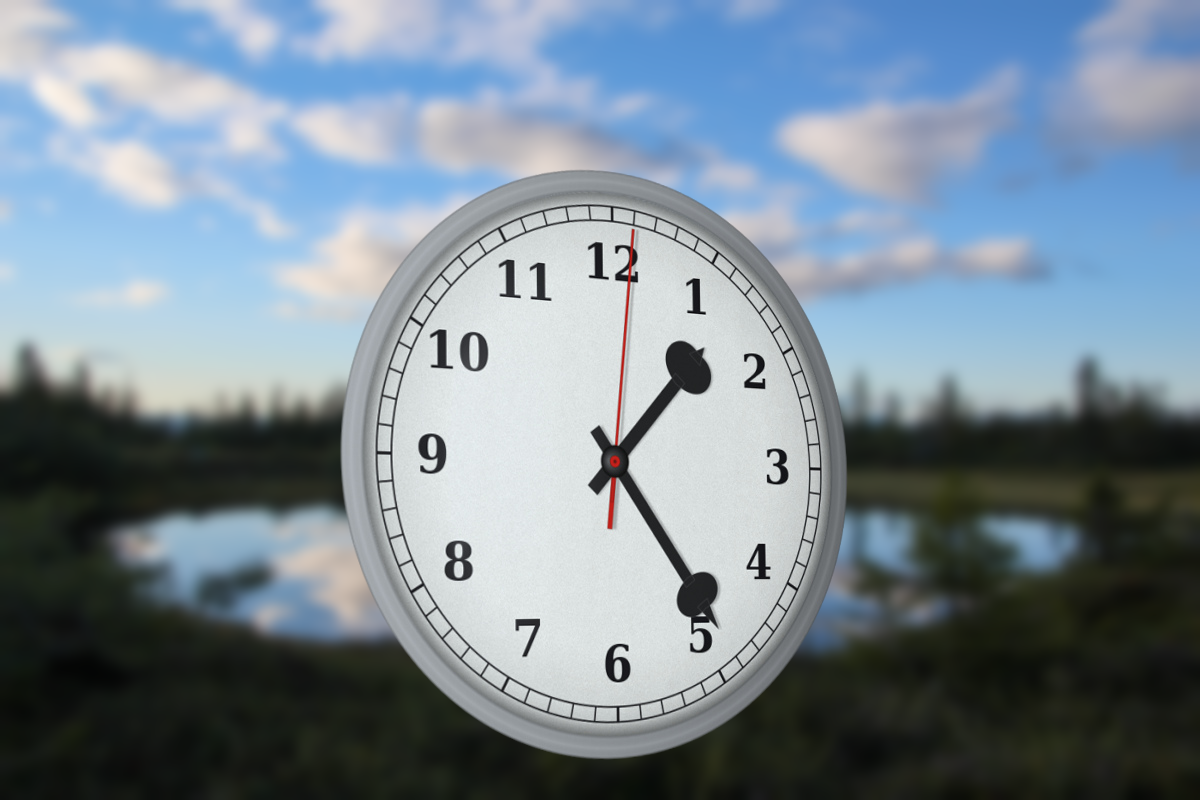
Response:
1.24.01
